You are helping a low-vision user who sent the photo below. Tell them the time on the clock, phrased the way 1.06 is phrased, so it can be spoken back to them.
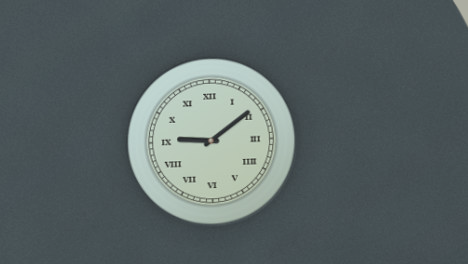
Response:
9.09
